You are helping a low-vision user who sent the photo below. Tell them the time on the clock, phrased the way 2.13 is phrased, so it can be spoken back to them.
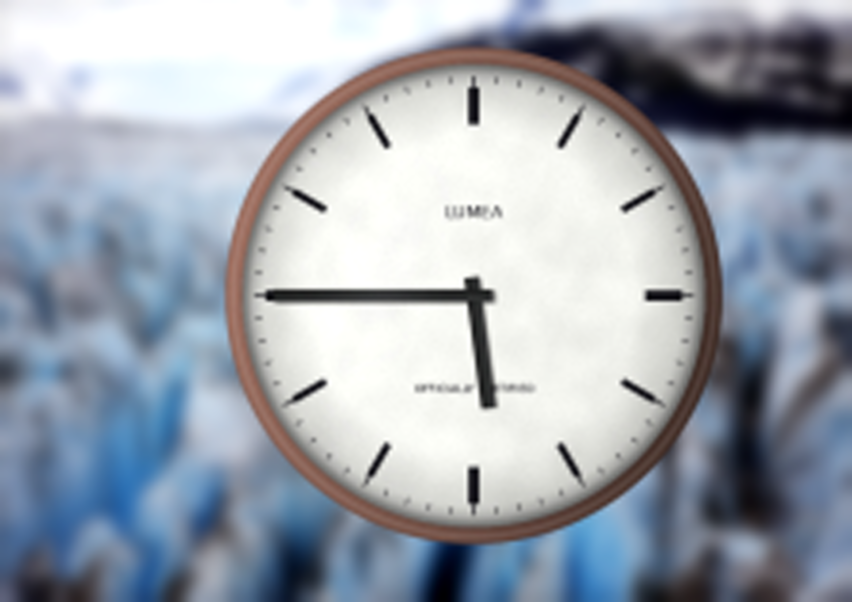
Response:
5.45
